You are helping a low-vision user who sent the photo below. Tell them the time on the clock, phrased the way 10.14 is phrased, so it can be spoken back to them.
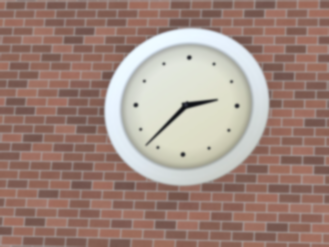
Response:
2.37
